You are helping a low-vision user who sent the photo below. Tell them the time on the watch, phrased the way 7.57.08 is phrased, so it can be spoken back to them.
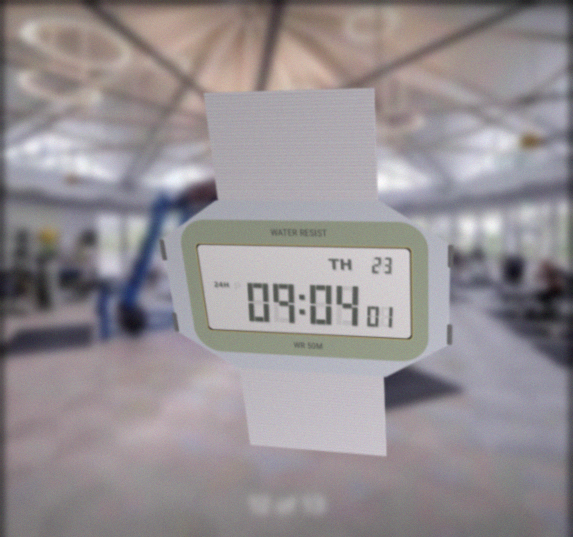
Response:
9.04.01
